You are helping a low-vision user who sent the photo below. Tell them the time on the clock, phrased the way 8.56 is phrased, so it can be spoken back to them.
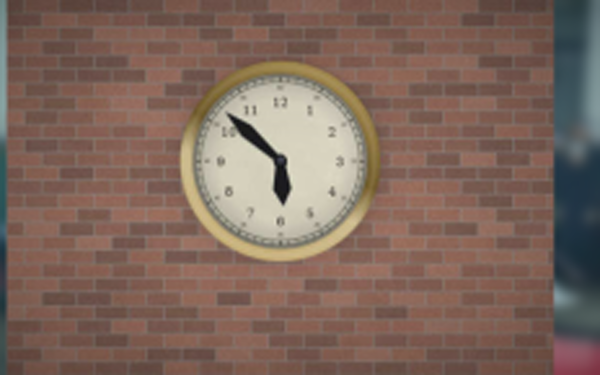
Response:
5.52
